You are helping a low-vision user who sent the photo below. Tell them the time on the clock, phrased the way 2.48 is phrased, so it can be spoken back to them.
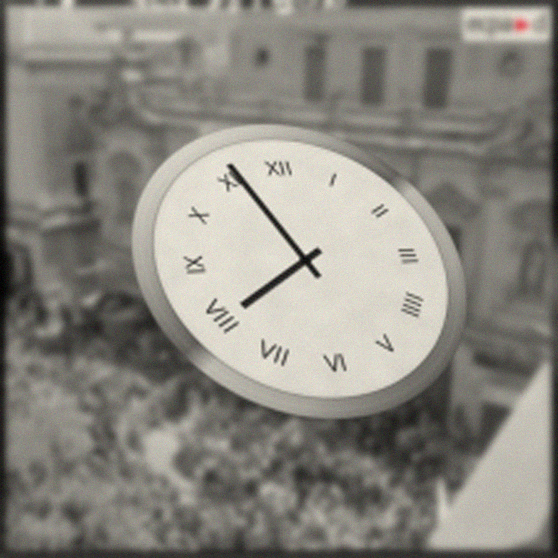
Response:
7.56
